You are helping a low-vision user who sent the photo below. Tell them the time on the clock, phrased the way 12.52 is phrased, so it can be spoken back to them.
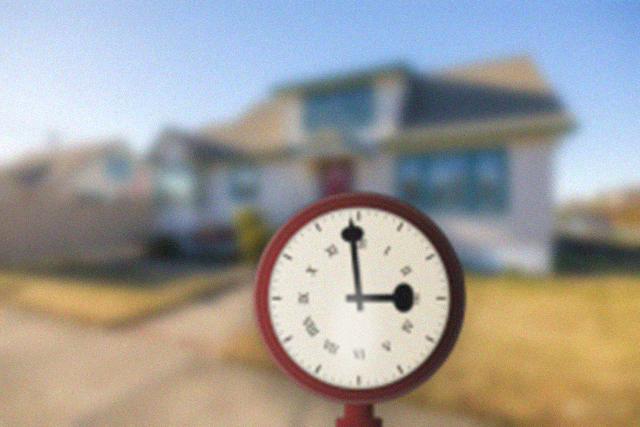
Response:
2.59
